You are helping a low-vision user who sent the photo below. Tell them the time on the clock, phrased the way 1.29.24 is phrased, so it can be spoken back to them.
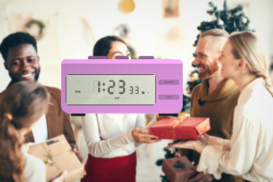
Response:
1.23.33
